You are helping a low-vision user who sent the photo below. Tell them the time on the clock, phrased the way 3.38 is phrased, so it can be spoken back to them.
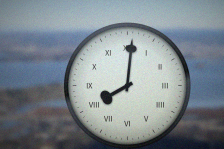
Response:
8.01
